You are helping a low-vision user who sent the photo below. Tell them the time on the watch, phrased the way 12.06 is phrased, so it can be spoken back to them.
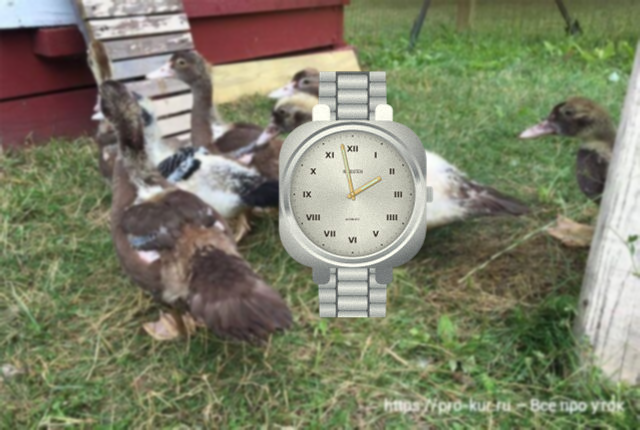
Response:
1.58
